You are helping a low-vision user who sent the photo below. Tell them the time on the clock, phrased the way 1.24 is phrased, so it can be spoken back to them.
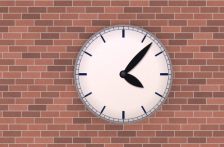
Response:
4.07
